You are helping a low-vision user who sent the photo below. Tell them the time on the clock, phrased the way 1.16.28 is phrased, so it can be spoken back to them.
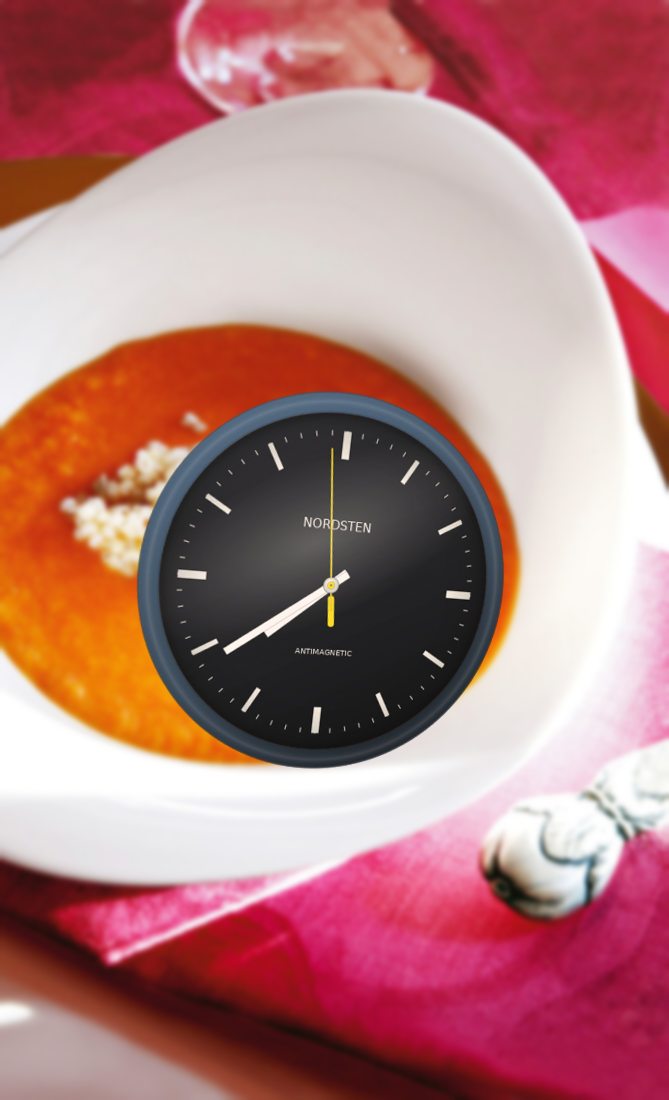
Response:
7.38.59
